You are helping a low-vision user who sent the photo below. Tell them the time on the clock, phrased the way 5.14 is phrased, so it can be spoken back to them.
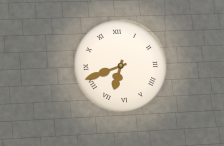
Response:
6.42
